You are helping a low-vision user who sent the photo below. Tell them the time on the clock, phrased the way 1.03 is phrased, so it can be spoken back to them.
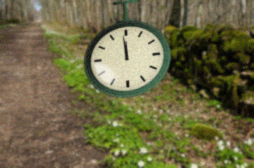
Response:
11.59
